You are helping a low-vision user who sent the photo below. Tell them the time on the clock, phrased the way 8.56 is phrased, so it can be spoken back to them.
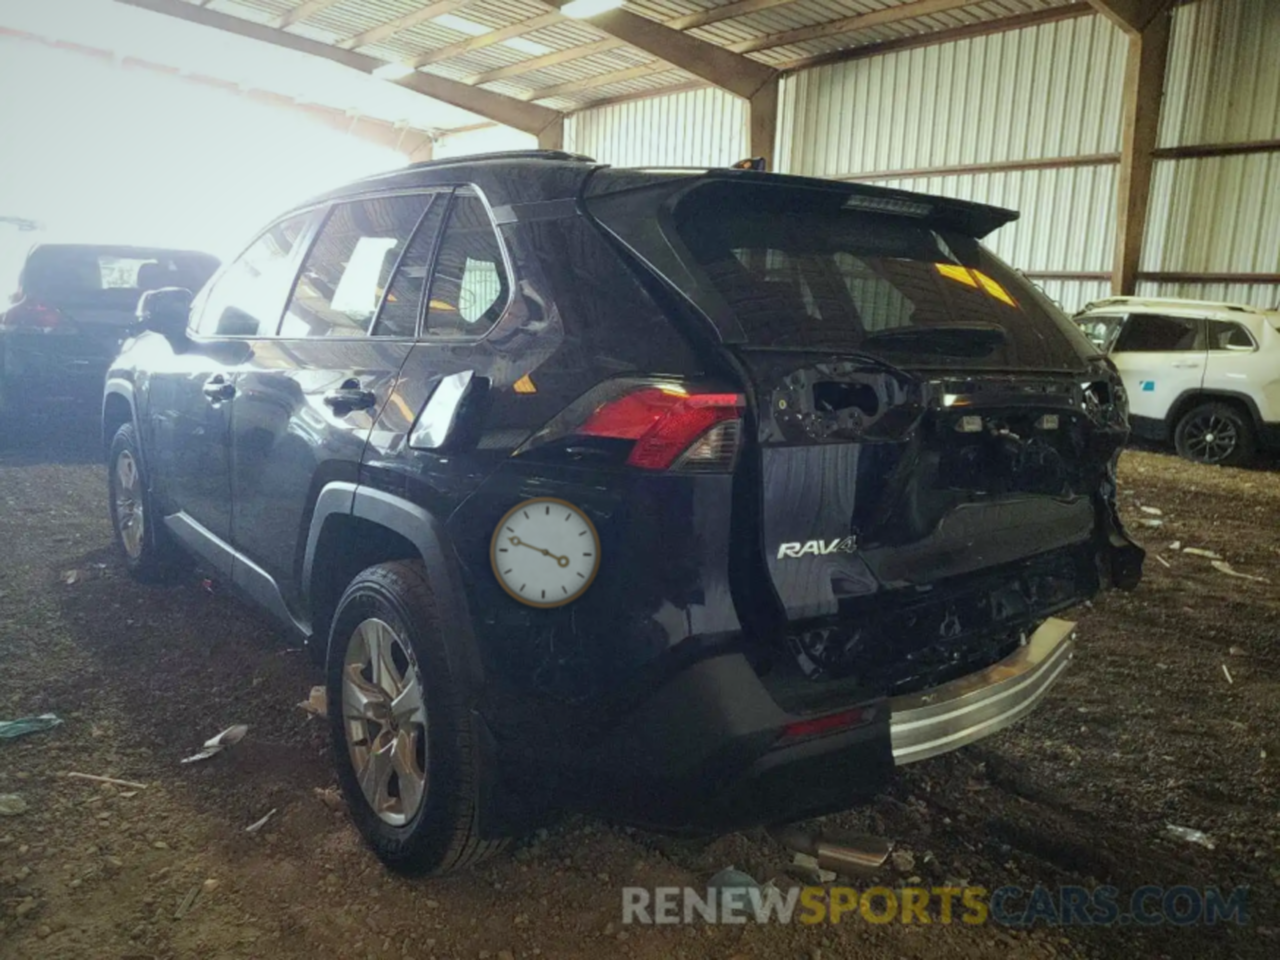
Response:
3.48
